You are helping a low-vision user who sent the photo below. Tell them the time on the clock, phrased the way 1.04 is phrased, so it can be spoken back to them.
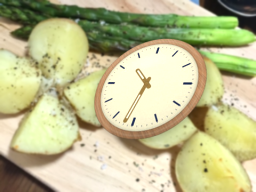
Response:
10.32
